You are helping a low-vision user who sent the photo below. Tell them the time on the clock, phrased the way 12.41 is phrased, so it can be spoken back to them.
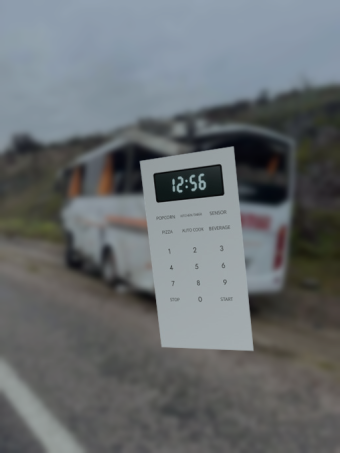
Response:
12.56
